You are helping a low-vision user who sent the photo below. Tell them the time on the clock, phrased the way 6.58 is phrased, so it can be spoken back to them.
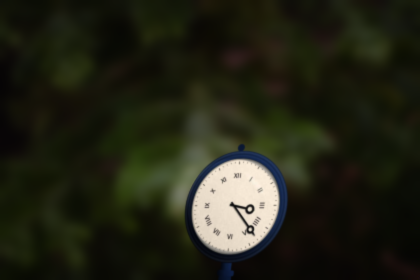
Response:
3.23
